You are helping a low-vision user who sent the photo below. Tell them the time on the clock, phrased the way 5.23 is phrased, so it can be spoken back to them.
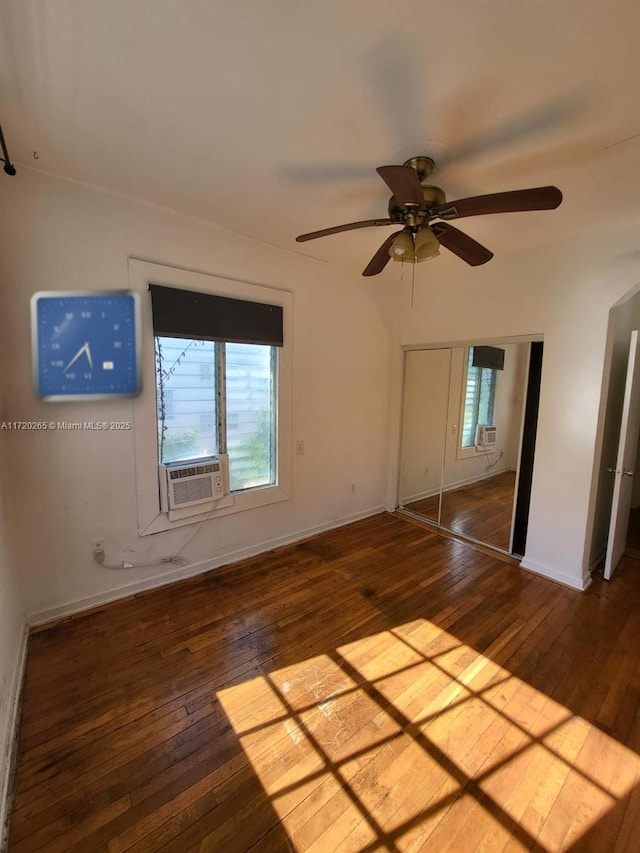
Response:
5.37
